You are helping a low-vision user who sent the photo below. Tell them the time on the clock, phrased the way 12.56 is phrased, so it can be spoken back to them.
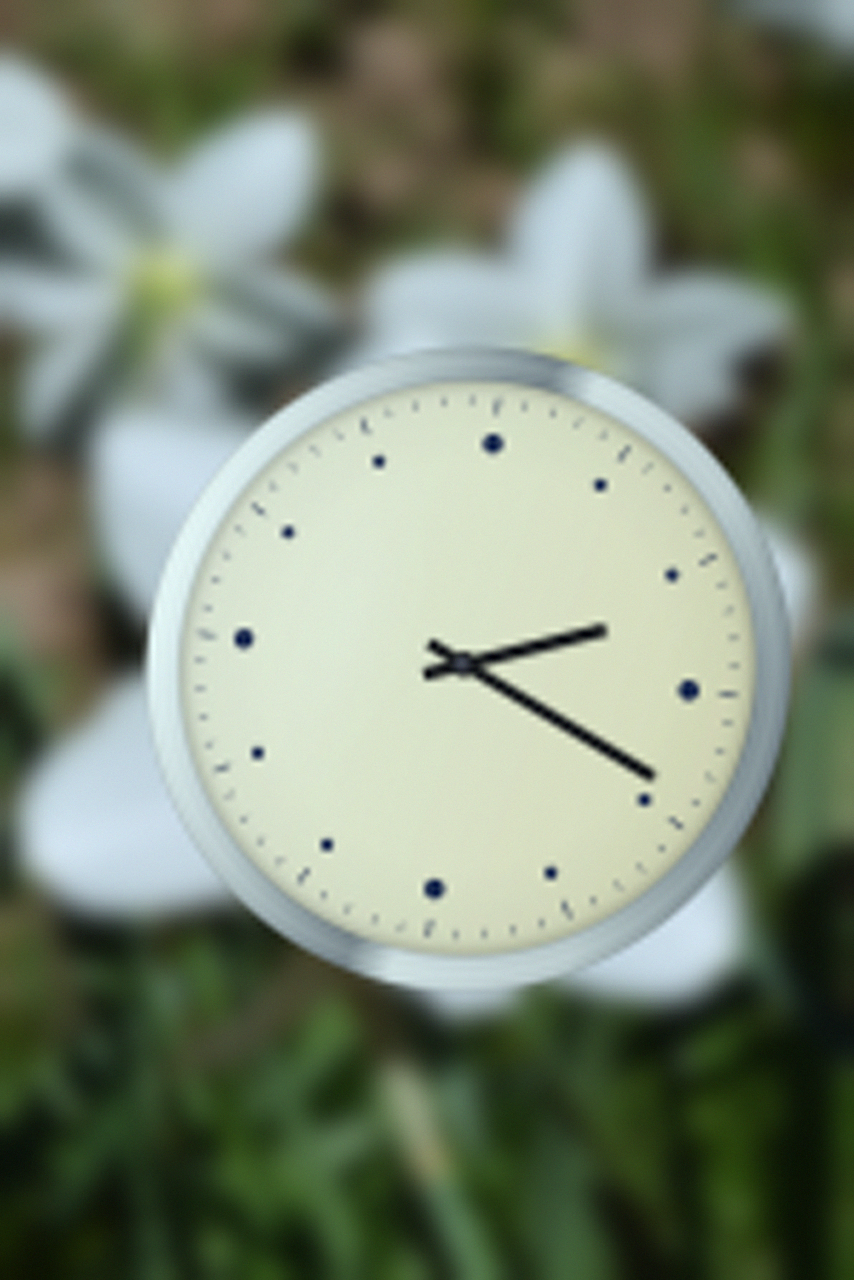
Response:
2.19
